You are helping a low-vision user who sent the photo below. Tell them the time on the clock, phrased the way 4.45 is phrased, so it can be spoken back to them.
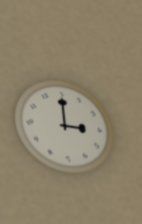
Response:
4.05
